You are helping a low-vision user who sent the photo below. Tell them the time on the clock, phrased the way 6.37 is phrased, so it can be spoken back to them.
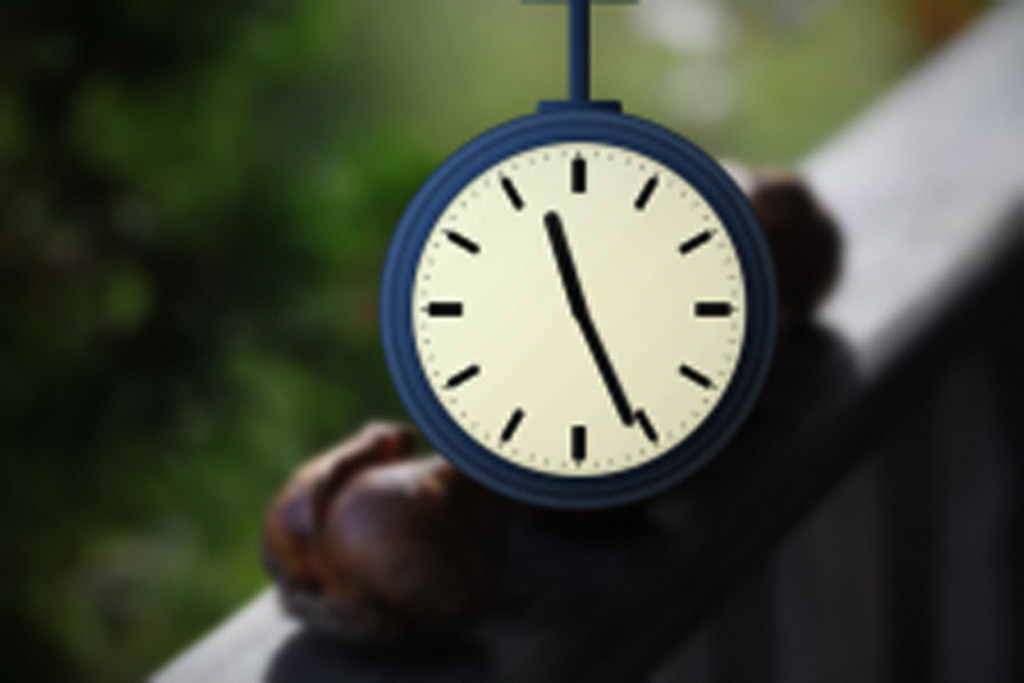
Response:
11.26
